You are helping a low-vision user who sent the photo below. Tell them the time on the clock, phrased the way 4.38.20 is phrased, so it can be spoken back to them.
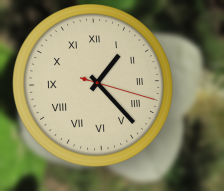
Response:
1.23.18
